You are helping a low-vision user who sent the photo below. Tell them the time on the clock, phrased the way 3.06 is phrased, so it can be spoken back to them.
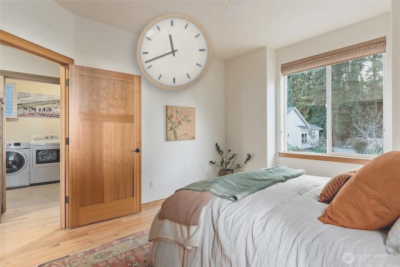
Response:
11.42
